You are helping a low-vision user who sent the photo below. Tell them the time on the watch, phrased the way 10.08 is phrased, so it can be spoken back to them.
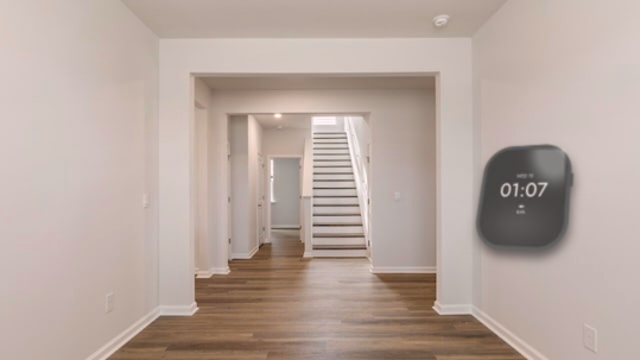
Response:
1.07
